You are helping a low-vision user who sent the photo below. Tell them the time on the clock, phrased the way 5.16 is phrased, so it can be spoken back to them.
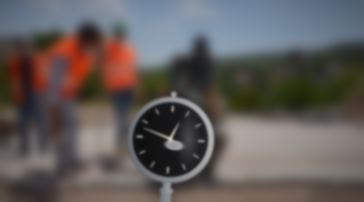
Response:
12.48
